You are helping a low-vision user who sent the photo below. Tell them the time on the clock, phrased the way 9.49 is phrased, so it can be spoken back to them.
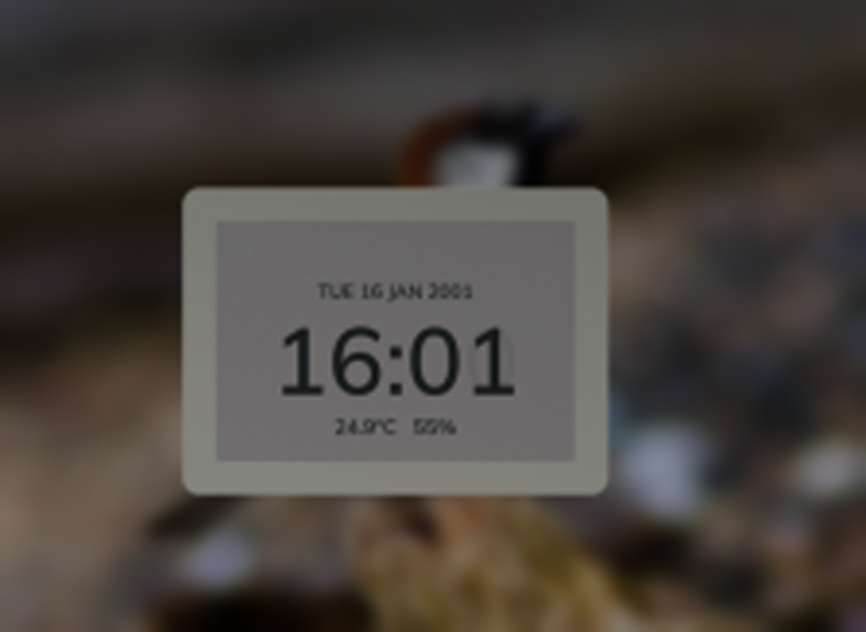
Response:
16.01
